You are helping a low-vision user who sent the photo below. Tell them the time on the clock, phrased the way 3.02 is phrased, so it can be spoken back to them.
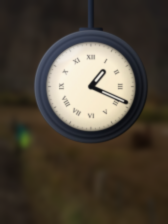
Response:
1.19
